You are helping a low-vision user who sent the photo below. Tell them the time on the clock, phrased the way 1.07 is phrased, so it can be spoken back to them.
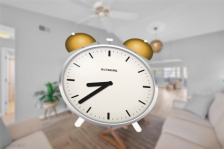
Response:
8.38
